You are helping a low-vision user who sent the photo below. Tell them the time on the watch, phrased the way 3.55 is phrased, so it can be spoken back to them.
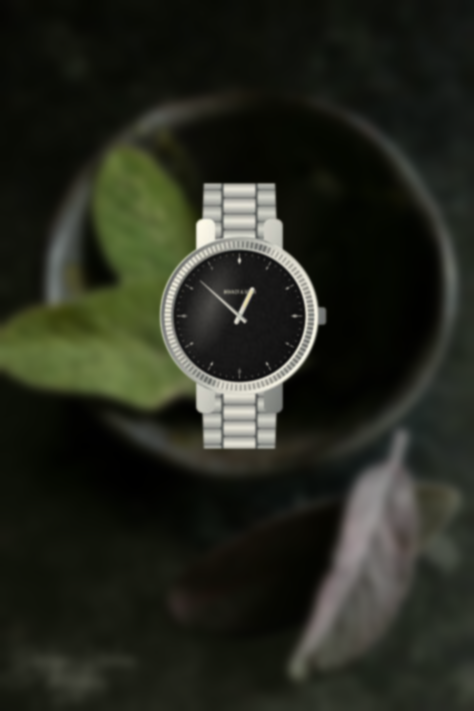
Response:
12.52
